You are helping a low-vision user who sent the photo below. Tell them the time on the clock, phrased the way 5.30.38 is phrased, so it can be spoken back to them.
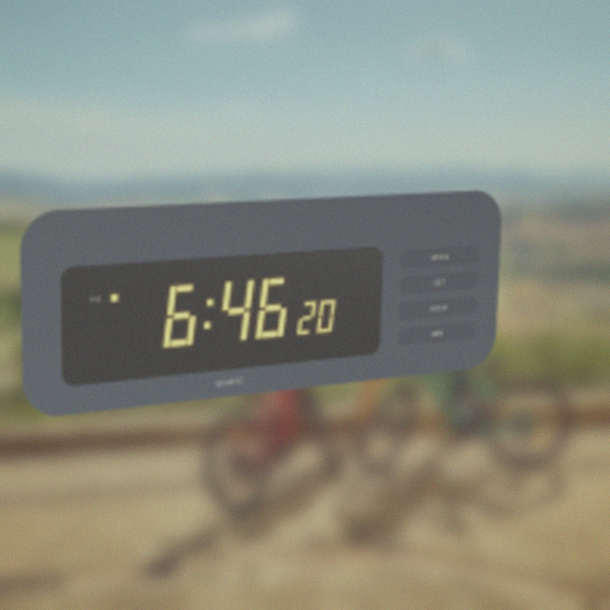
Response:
6.46.20
